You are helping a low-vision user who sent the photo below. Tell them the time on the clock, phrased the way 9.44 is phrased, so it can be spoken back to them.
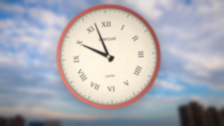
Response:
9.57
